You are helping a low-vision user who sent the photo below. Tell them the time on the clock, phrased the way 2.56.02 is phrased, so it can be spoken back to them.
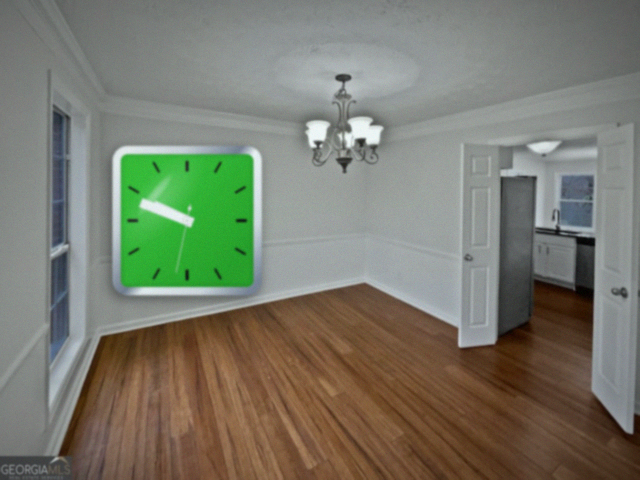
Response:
9.48.32
